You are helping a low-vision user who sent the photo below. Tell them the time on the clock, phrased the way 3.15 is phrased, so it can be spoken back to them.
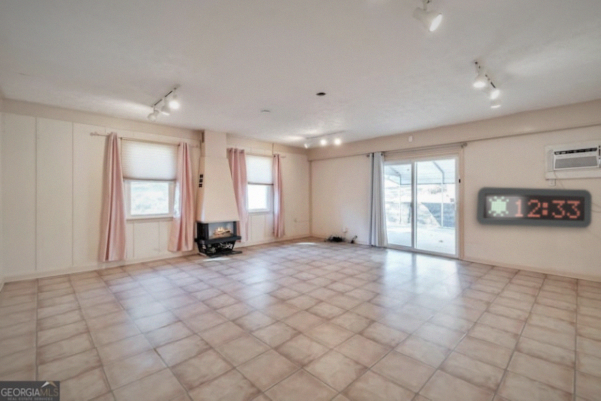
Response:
12.33
